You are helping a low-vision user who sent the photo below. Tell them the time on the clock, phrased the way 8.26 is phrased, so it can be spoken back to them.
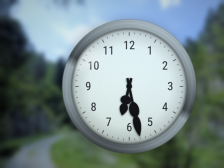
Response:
6.28
